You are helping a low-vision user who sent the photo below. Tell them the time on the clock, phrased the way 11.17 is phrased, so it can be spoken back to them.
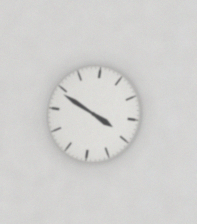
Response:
3.49
